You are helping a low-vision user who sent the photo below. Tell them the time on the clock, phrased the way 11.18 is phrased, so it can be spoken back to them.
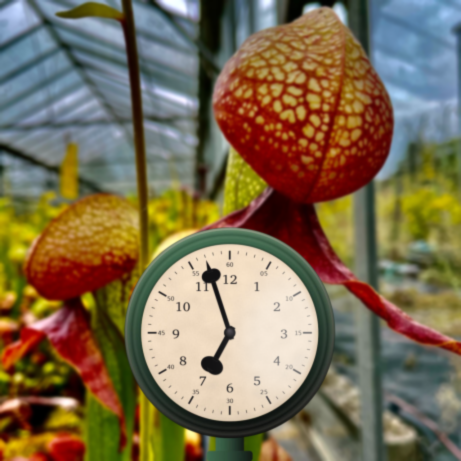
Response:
6.57
